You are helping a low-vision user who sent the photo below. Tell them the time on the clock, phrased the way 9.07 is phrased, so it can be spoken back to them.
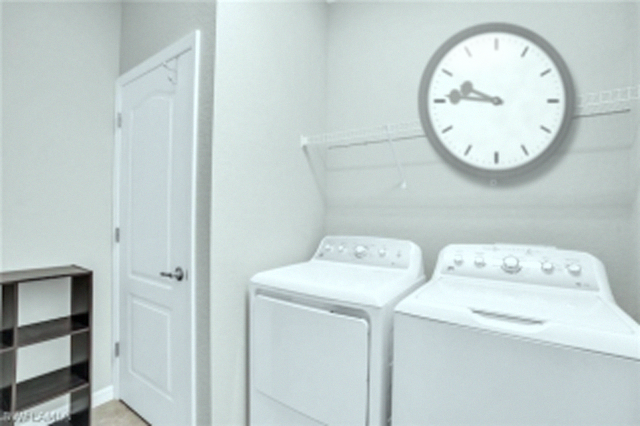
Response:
9.46
